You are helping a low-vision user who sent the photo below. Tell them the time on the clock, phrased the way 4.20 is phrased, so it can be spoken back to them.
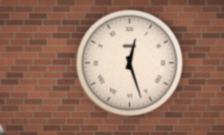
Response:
12.27
